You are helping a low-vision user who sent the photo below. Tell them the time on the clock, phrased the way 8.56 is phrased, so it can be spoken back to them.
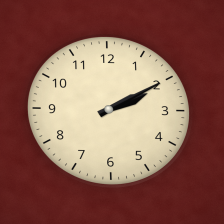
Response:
2.10
